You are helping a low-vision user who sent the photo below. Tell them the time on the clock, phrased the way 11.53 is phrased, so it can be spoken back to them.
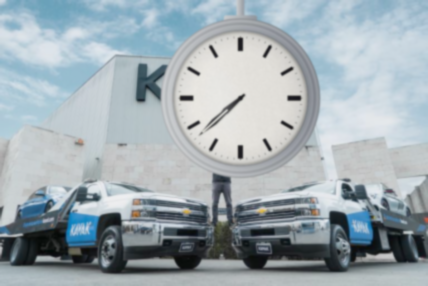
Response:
7.38
